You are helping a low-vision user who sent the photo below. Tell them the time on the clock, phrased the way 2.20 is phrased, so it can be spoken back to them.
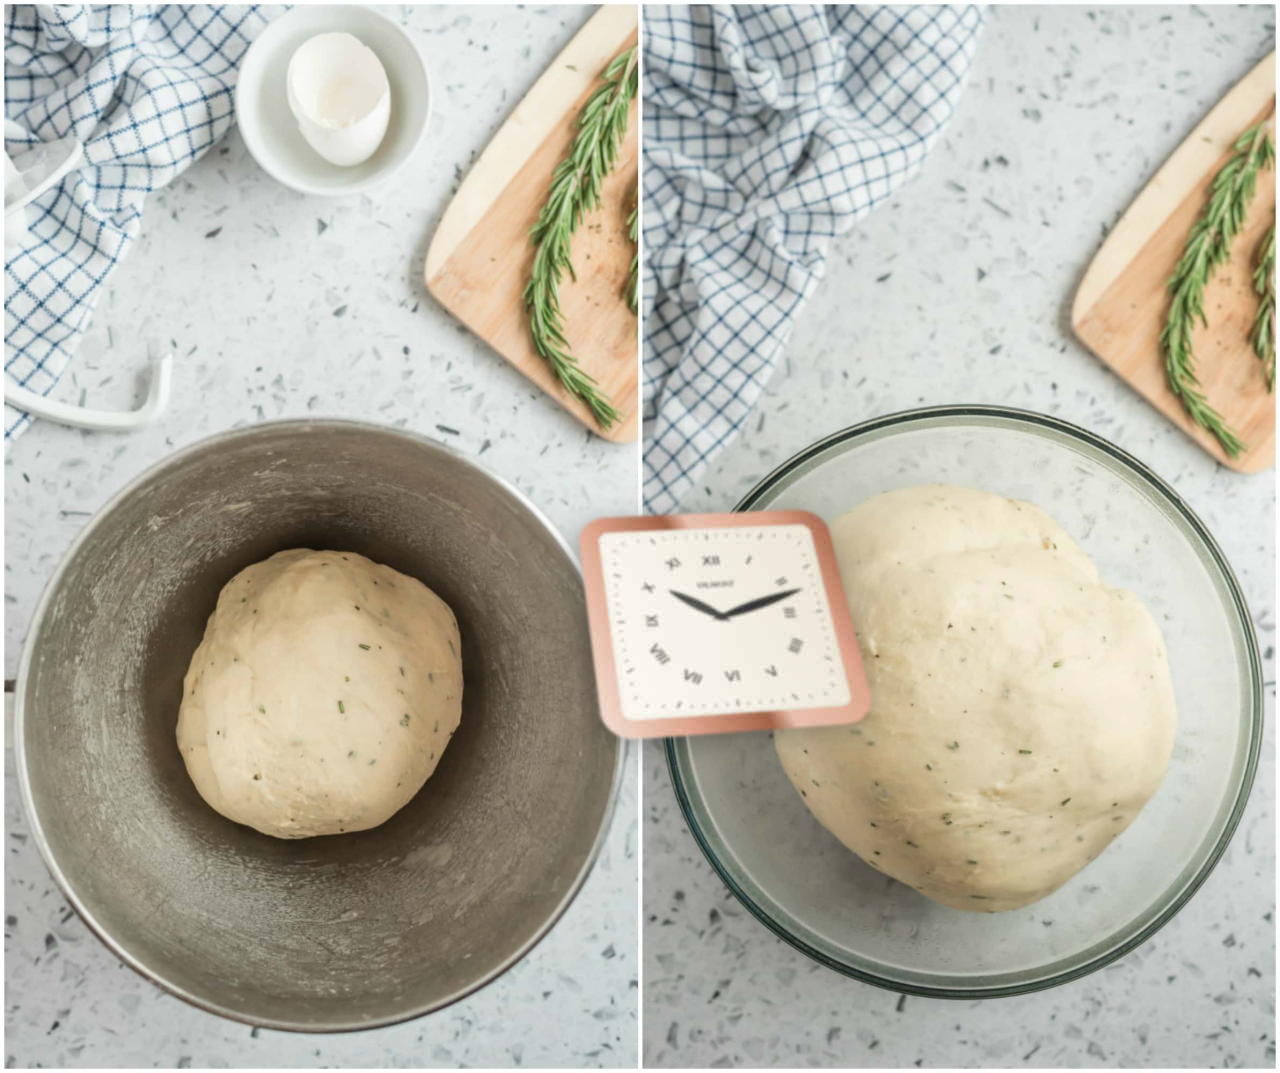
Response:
10.12
